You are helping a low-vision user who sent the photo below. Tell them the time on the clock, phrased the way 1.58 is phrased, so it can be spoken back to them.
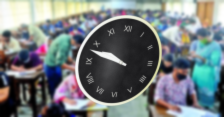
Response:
9.48
